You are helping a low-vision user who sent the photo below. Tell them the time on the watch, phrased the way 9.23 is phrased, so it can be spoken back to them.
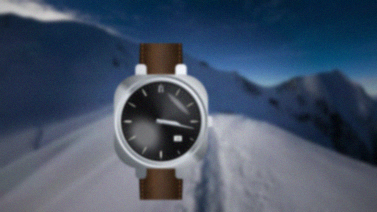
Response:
3.17
